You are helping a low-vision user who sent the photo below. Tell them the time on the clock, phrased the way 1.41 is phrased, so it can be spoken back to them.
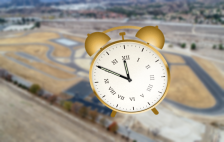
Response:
11.50
